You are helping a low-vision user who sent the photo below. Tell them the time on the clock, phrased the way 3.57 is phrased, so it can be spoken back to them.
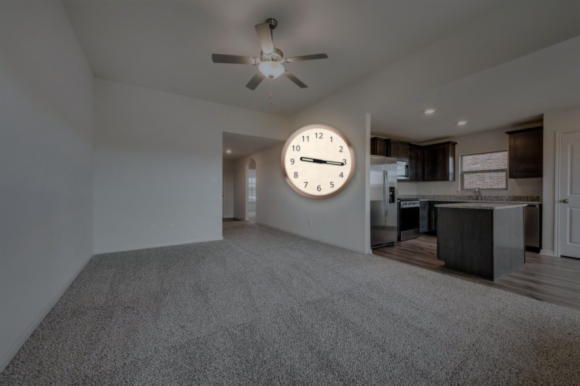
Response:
9.16
